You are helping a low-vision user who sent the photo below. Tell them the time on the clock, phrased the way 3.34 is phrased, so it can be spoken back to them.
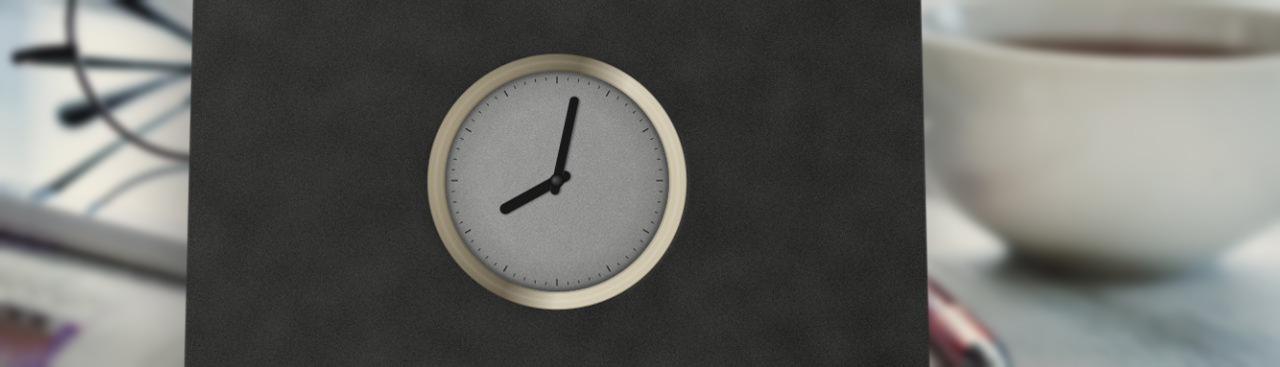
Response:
8.02
